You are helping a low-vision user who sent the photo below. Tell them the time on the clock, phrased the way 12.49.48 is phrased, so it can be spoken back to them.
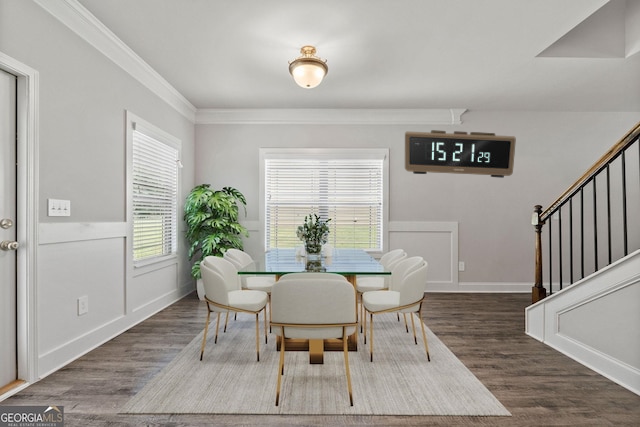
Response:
15.21.29
